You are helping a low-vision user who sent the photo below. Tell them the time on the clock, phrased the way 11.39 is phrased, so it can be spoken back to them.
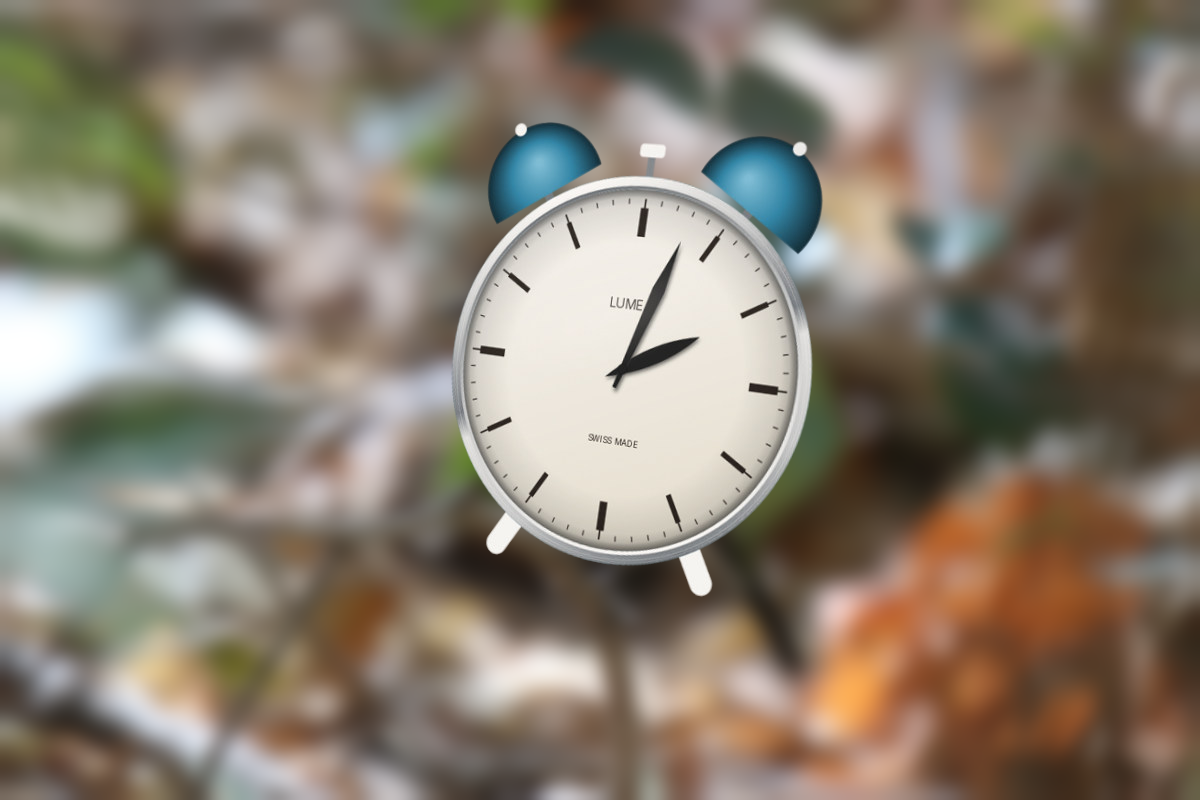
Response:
2.03
